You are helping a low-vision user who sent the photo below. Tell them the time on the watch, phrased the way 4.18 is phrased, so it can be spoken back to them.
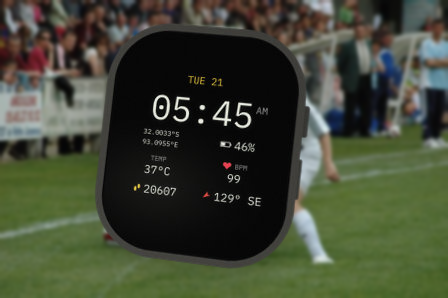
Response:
5.45
